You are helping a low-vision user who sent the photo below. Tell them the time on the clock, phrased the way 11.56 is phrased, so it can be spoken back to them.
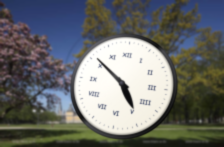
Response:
4.51
